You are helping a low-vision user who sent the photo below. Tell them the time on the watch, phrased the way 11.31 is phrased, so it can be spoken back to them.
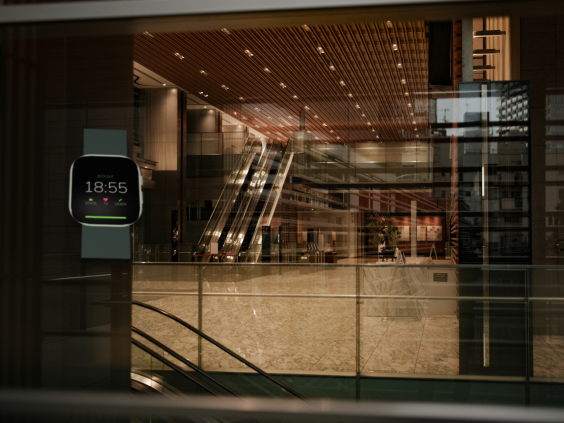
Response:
18.55
